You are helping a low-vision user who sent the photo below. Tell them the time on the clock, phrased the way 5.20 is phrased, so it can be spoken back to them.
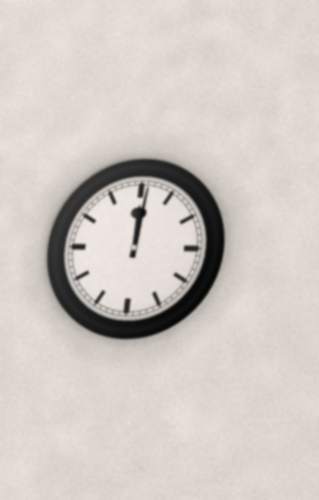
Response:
12.01
